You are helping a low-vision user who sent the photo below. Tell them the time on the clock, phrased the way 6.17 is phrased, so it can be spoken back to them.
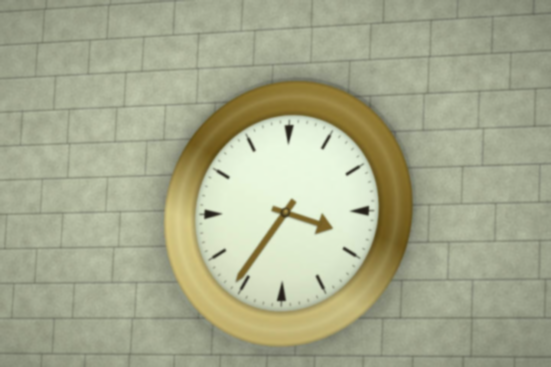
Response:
3.36
